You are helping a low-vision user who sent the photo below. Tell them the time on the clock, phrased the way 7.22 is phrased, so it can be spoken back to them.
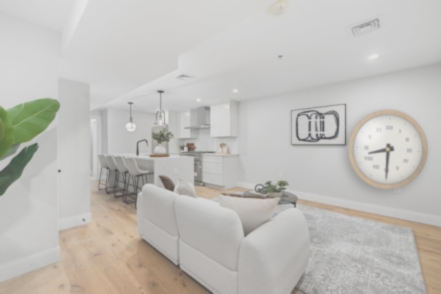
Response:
8.30
